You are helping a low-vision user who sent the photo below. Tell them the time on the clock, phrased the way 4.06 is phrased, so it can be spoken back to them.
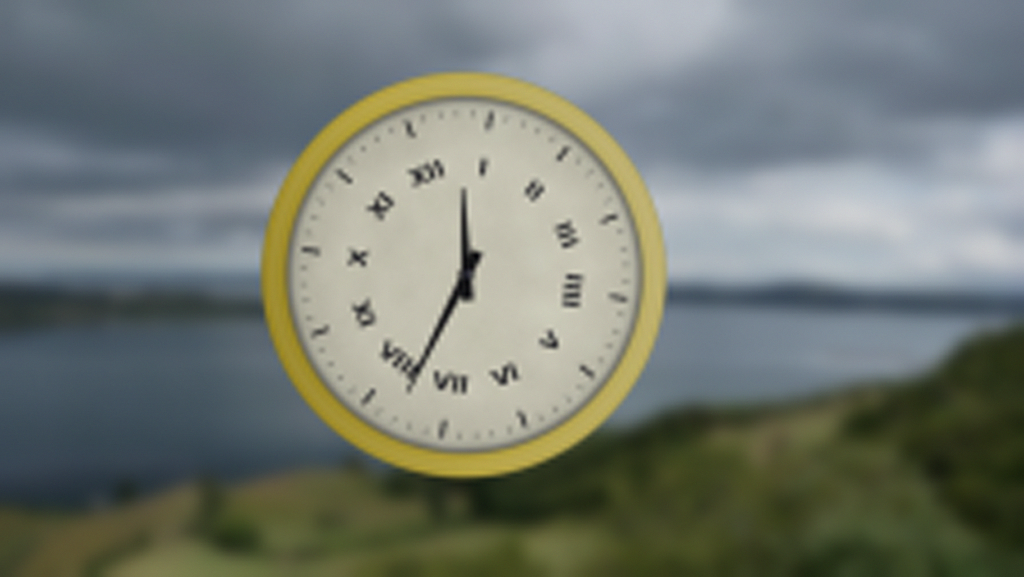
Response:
12.38
